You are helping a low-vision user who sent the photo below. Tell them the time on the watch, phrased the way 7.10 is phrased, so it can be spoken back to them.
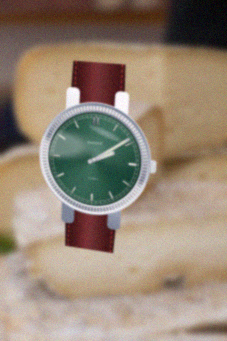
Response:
2.09
